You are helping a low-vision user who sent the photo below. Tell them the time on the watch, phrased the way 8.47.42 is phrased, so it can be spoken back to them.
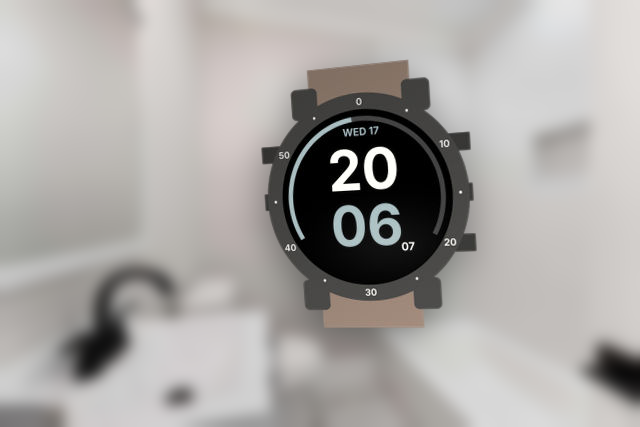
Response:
20.06.07
